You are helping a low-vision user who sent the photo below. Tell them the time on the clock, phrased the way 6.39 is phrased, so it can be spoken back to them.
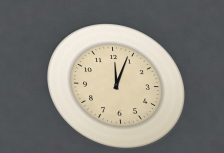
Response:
12.04
